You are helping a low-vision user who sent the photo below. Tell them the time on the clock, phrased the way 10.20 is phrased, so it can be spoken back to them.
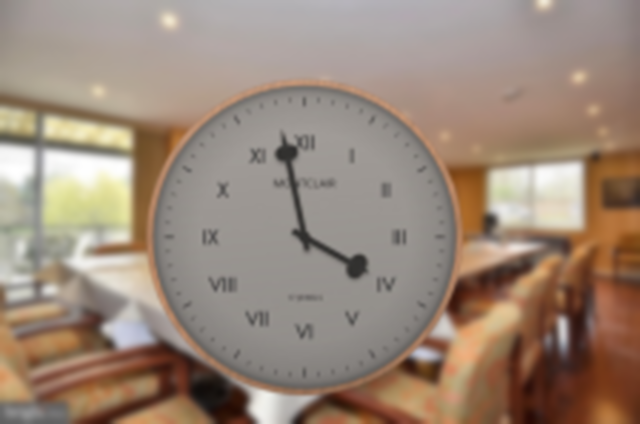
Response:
3.58
